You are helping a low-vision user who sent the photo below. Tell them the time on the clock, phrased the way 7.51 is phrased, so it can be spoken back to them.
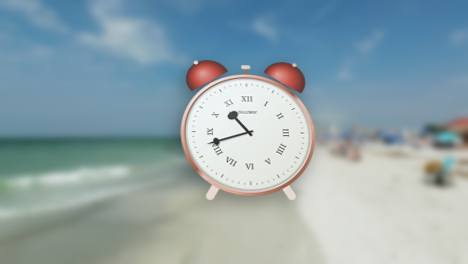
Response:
10.42
